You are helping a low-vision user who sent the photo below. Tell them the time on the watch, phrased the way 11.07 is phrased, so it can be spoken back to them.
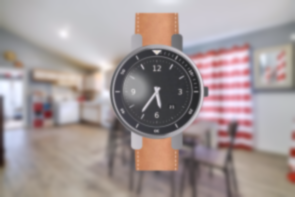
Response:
5.36
